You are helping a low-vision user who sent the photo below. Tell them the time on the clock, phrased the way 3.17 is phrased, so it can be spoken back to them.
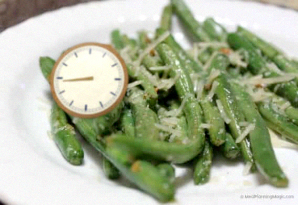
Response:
8.44
